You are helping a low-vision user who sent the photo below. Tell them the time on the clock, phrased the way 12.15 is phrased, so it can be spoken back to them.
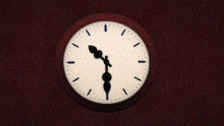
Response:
10.30
